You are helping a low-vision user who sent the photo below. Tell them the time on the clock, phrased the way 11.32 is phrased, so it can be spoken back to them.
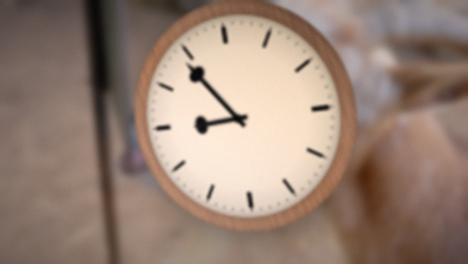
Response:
8.54
